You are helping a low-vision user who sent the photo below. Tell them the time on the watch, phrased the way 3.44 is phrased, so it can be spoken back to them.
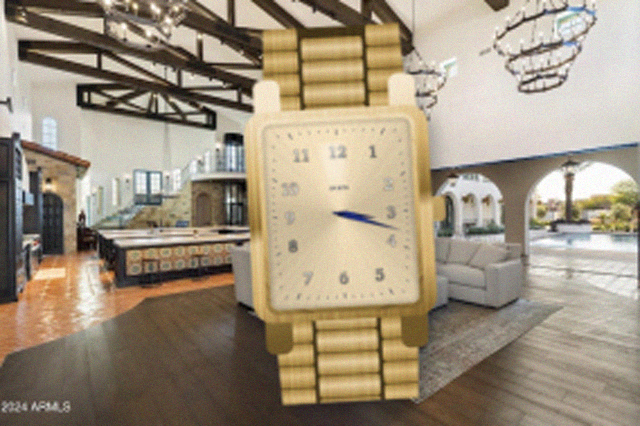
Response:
3.18
